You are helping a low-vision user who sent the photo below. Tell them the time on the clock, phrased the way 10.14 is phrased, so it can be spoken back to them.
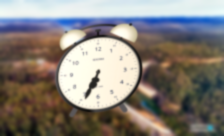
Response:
6.34
